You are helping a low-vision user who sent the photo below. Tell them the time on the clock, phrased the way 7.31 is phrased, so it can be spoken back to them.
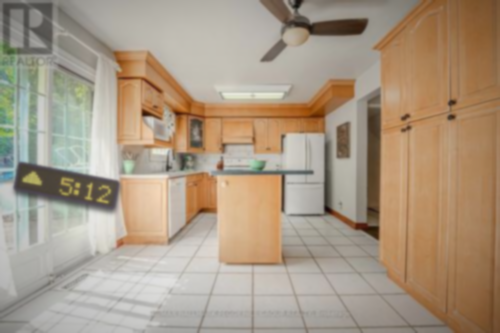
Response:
5.12
